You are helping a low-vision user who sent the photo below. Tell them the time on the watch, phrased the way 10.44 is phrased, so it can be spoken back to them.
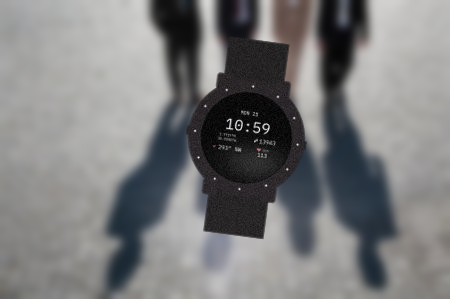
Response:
10.59
